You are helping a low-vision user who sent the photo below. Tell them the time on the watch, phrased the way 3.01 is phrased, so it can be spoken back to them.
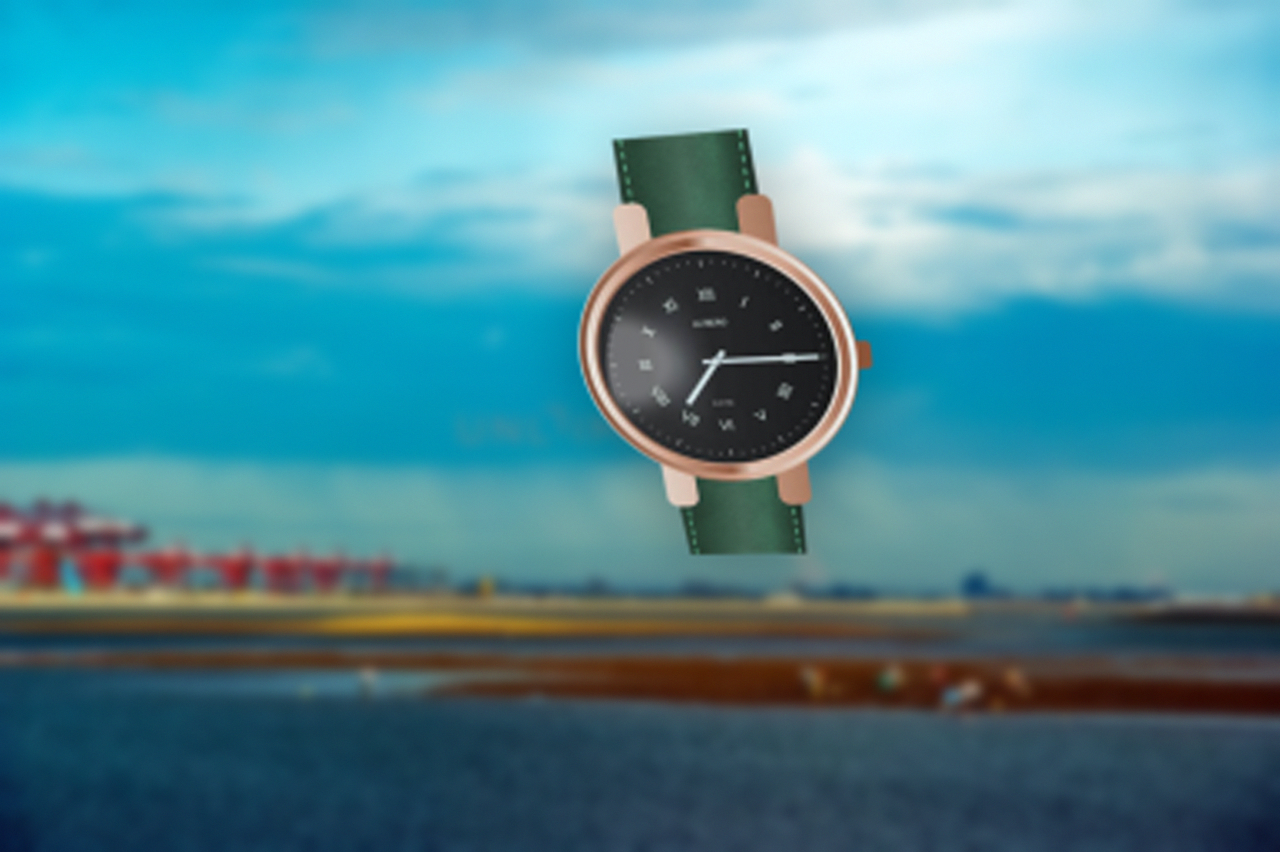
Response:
7.15
